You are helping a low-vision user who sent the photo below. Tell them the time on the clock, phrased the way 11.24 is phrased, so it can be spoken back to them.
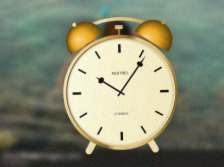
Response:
10.06
